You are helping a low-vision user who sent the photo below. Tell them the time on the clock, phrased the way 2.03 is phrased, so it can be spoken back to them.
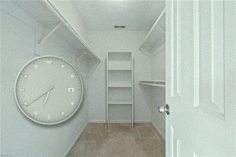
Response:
6.39
